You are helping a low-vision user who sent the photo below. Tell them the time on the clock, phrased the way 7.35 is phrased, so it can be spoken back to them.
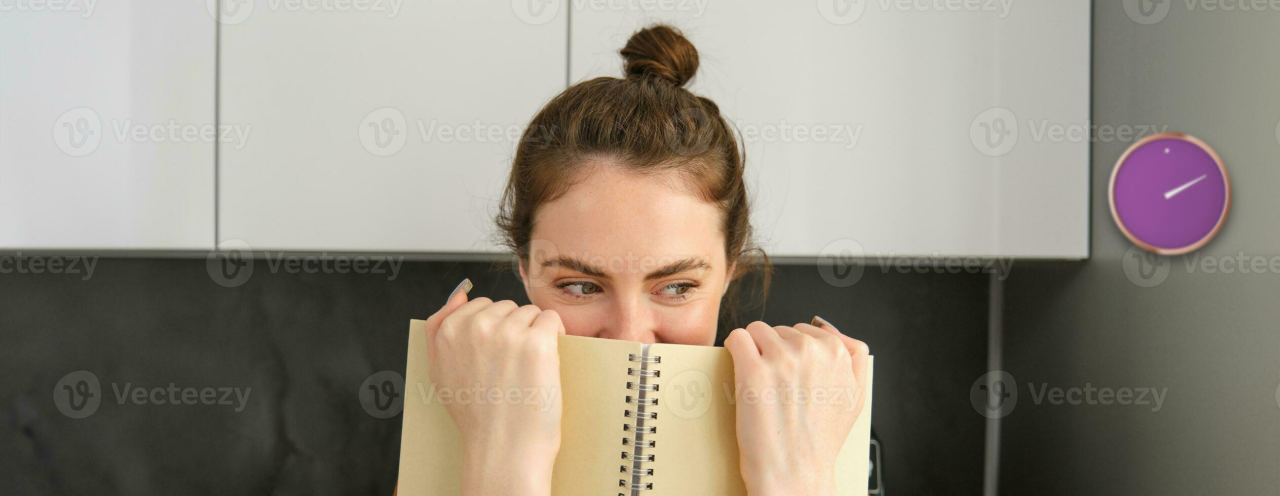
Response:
2.11
